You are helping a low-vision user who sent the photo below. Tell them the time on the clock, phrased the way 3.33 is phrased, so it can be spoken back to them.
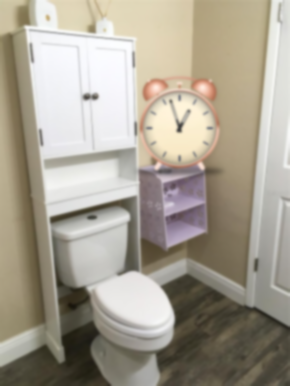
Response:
12.57
